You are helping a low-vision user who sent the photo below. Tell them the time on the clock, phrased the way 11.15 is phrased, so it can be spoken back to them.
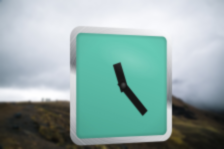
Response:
11.23
